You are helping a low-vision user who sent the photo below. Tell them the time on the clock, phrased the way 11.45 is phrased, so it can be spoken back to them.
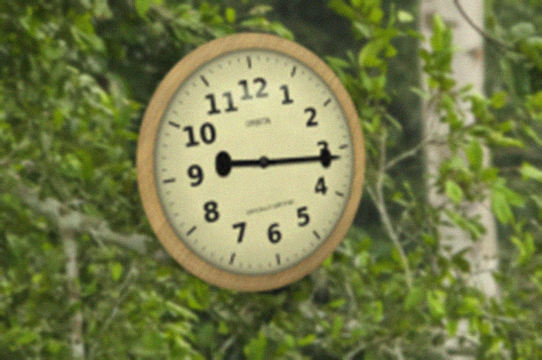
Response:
9.16
